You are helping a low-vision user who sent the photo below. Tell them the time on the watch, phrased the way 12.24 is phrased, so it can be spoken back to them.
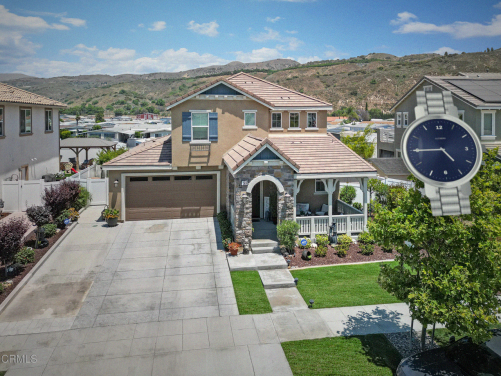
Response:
4.45
